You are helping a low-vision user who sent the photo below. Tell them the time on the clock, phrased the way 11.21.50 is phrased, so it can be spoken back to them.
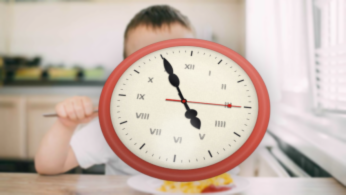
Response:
4.55.15
